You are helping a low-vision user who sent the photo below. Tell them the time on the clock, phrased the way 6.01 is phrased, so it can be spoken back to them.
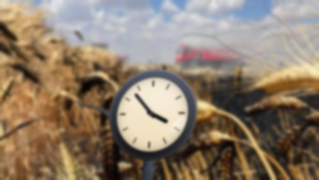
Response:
3.53
